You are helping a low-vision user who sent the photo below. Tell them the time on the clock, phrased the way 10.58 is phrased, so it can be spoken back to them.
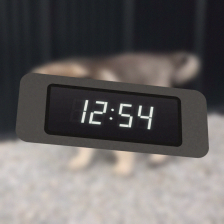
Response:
12.54
